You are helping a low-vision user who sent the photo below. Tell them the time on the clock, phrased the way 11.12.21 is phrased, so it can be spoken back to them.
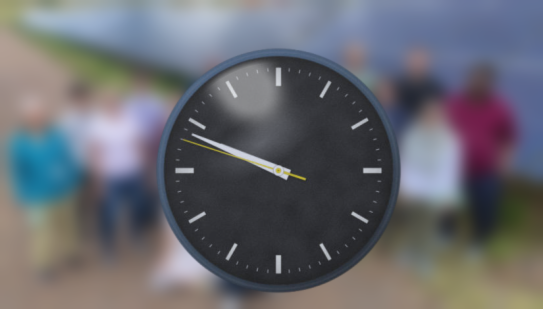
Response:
9.48.48
